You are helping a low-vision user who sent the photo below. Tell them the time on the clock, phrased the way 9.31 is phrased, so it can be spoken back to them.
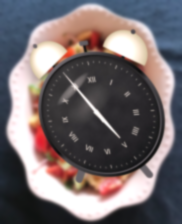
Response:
4.55
